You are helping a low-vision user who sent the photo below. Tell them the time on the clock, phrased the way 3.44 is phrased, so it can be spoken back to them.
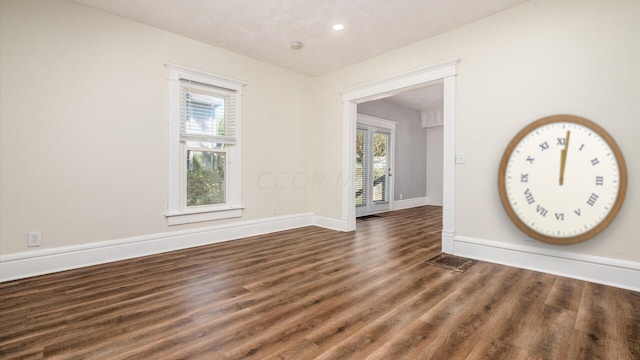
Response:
12.01
